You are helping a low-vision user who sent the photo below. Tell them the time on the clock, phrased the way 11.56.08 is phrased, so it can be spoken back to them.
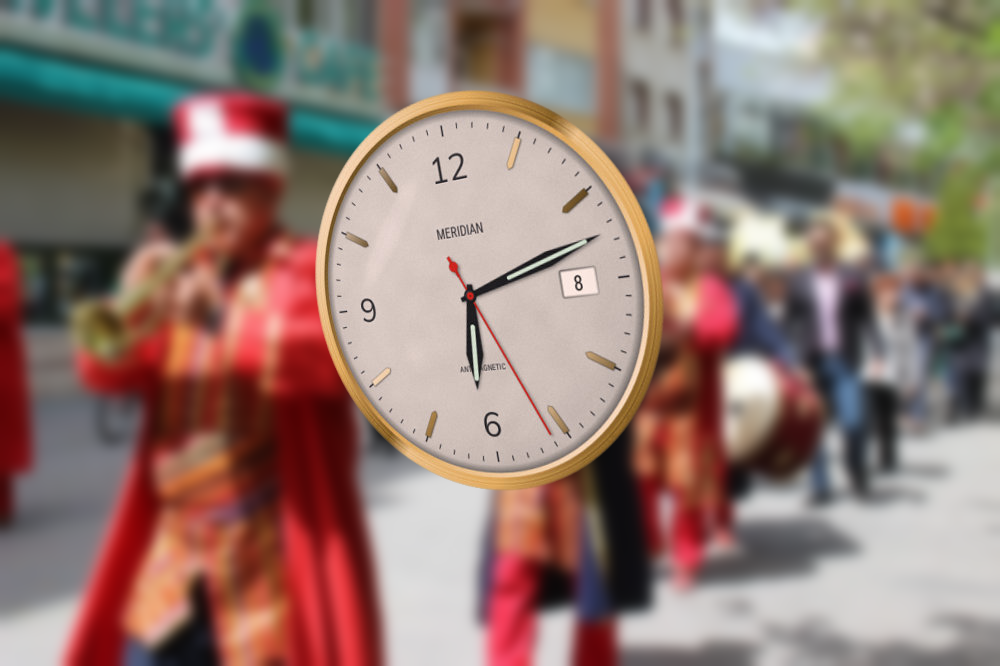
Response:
6.12.26
